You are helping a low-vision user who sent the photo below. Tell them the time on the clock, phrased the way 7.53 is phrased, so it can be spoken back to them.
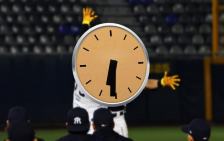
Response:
6.31
